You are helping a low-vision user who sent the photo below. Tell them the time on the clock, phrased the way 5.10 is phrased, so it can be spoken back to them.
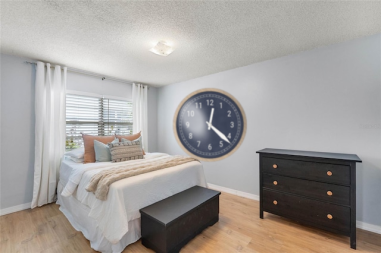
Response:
12.22
